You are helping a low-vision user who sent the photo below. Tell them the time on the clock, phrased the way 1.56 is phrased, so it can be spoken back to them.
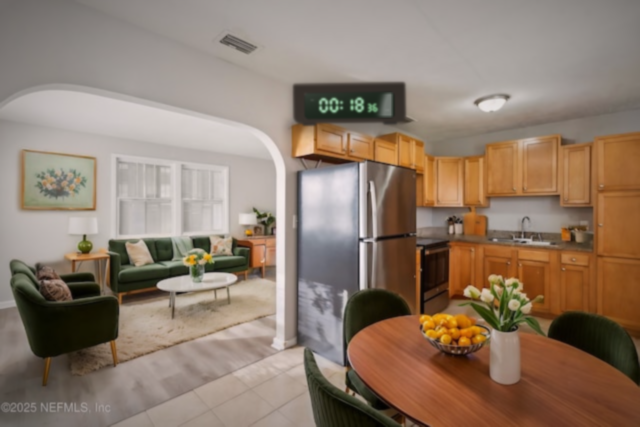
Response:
0.18
